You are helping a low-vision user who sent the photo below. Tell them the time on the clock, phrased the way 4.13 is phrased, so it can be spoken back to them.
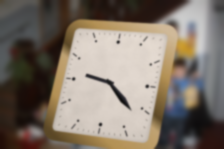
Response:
9.22
